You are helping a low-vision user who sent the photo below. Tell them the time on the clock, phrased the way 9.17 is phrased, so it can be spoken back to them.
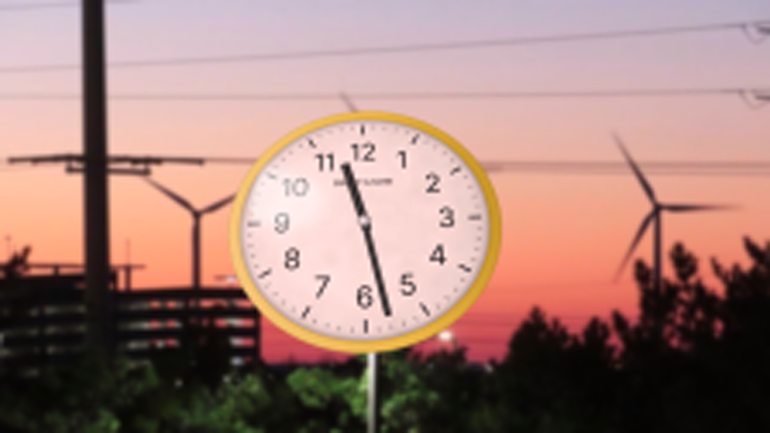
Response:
11.28
